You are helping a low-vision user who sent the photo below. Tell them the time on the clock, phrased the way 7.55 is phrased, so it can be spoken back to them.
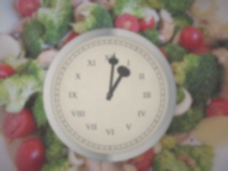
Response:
1.01
